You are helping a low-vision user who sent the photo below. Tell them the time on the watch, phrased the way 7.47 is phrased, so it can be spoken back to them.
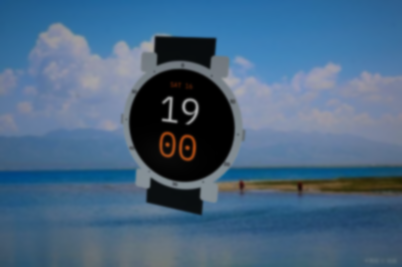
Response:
19.00
